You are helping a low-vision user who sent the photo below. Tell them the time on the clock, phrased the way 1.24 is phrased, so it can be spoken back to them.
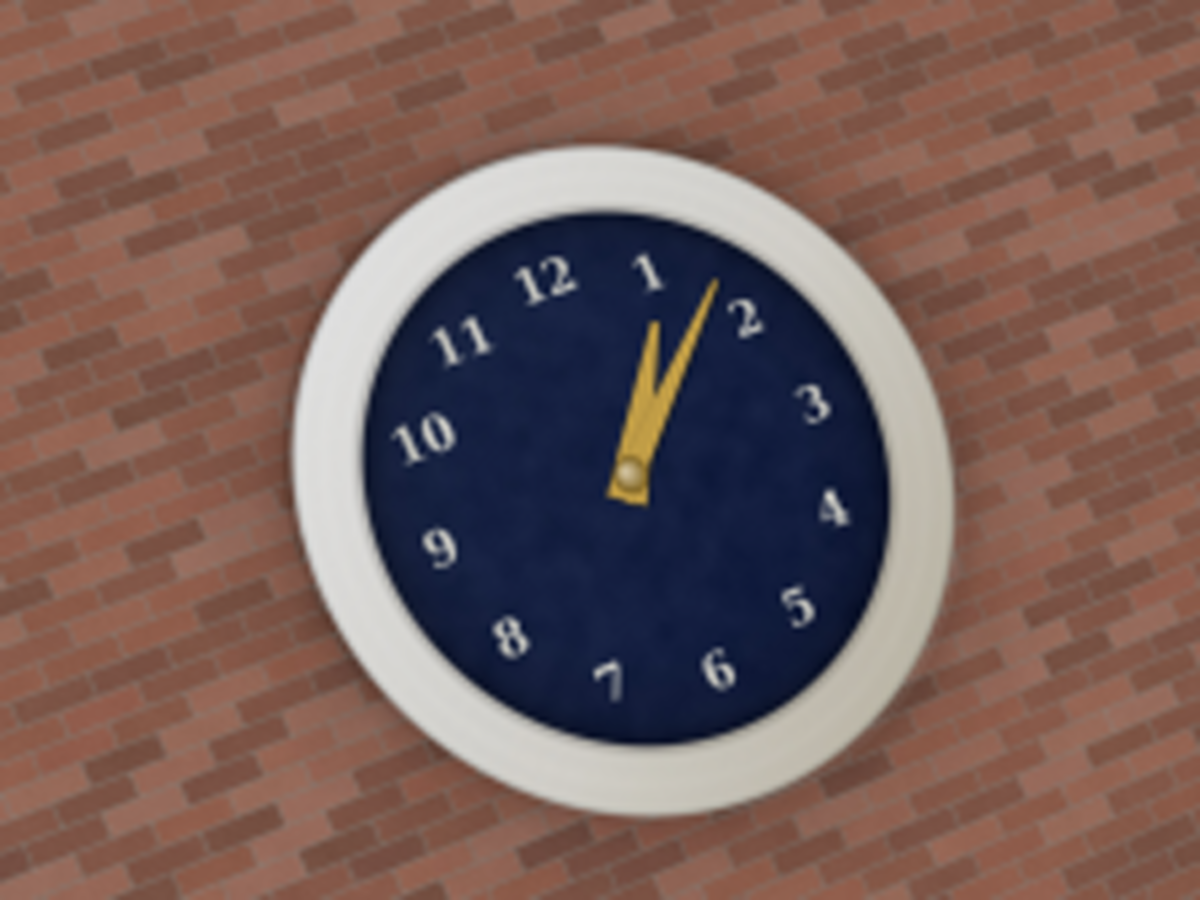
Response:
1.08
